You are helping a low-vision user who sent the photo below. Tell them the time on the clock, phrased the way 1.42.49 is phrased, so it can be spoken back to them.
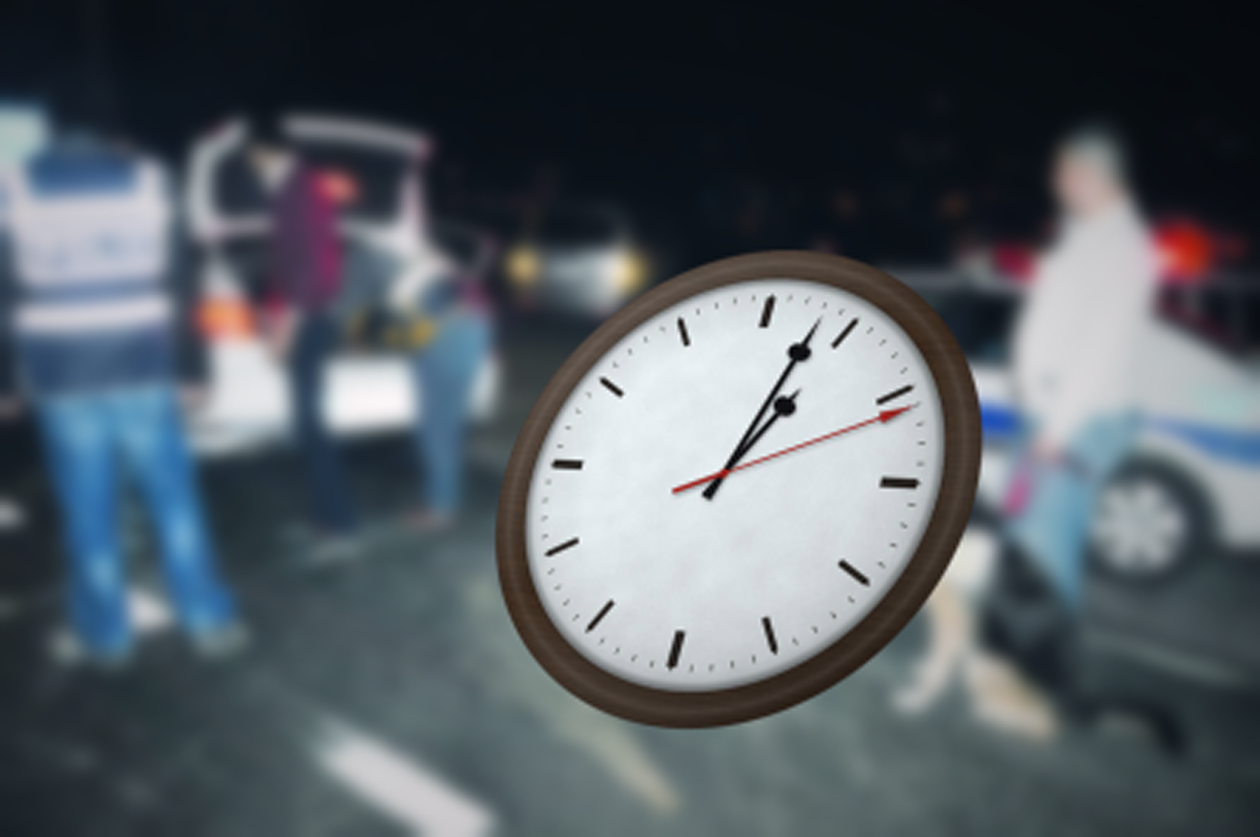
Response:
1.03.11
